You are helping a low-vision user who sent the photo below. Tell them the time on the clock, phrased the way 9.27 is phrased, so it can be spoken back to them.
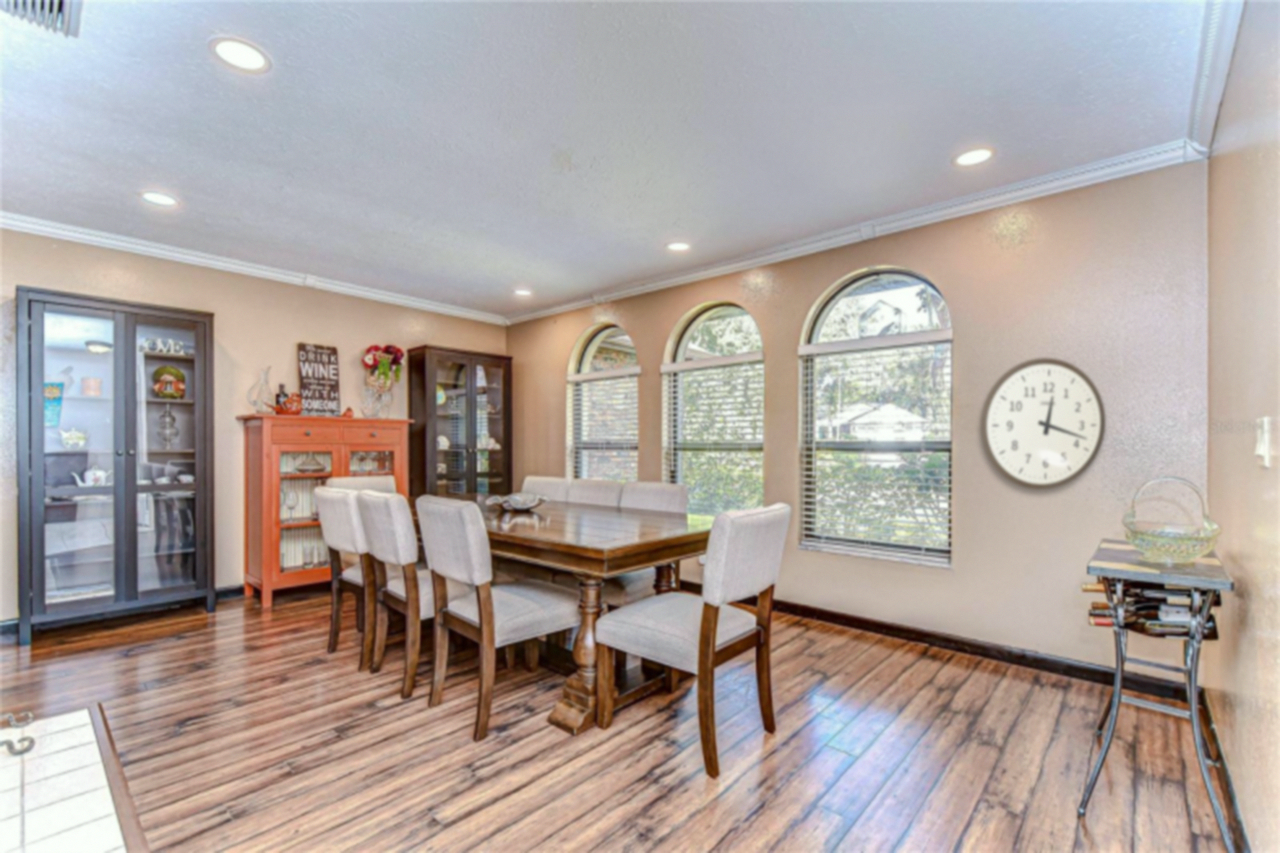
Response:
12.18
